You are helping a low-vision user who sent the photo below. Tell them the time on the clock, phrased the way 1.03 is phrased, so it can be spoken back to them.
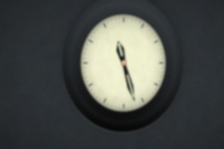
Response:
11.27
